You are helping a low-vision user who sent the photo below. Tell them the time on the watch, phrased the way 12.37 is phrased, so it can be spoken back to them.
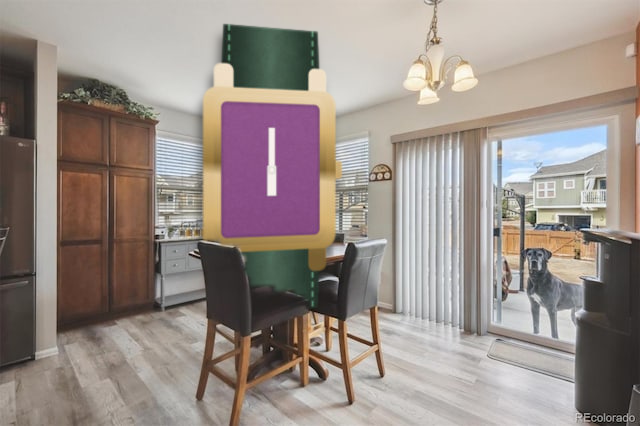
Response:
6.00
